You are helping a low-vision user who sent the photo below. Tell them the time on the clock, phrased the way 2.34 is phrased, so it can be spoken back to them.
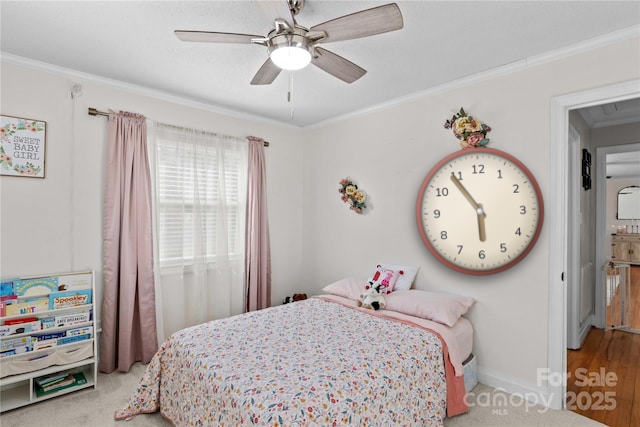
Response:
5.54
